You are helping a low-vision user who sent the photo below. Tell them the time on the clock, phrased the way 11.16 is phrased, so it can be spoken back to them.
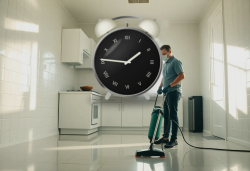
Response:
1.46
